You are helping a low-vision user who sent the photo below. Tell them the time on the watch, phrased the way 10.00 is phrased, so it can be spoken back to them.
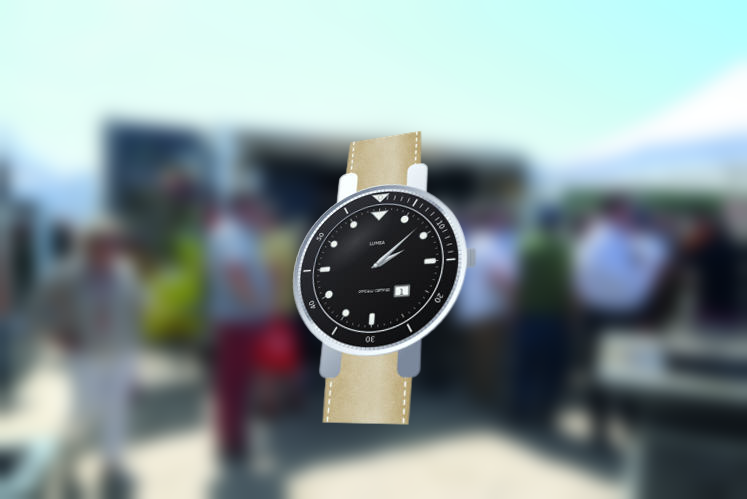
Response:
2.08
